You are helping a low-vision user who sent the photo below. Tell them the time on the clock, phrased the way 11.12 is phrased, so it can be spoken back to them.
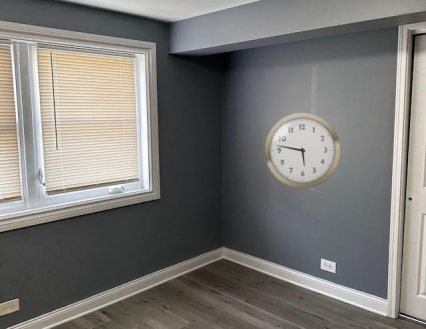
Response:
5.47
